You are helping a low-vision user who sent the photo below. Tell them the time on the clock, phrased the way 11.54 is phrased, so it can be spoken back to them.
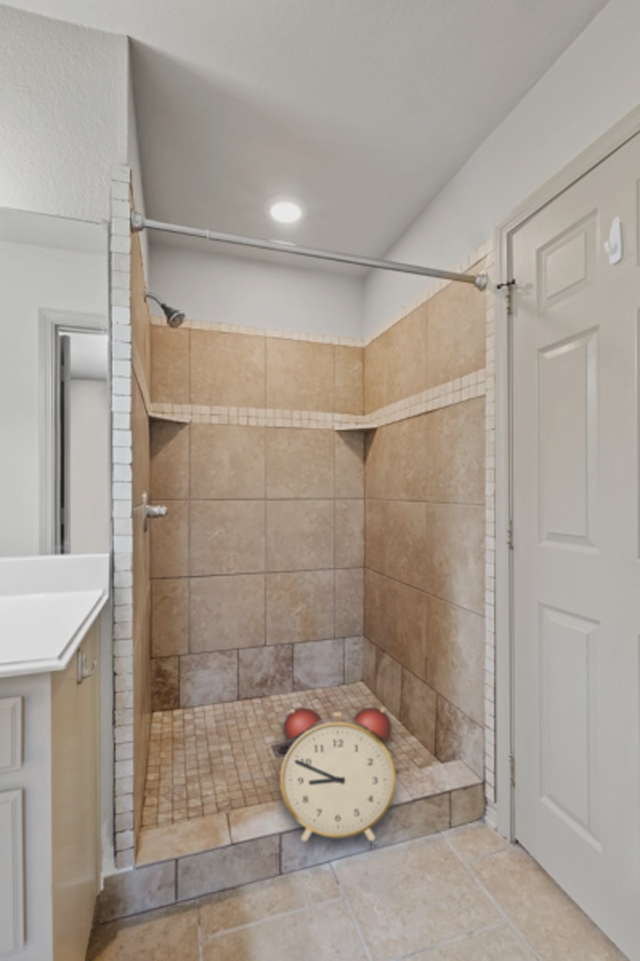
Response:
8.49
